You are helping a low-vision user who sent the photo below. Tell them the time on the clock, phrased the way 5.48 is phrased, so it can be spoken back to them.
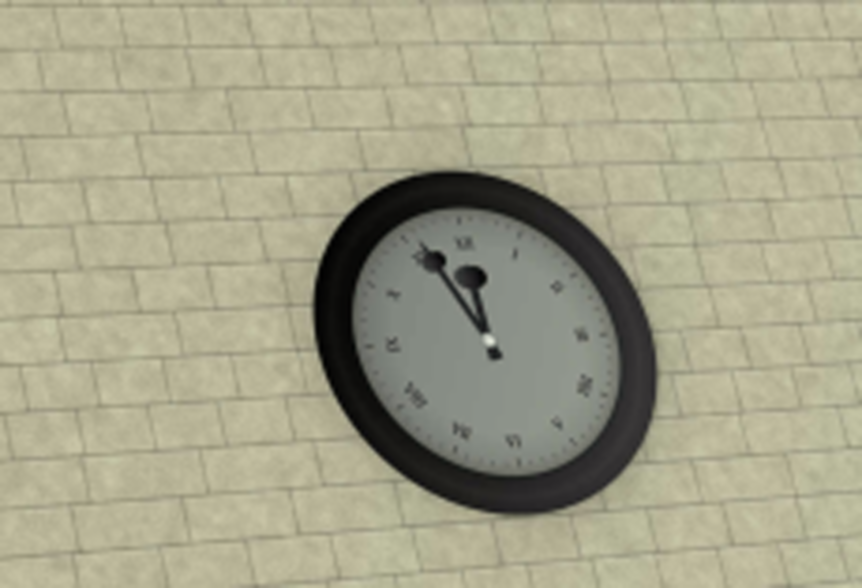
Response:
11.56
